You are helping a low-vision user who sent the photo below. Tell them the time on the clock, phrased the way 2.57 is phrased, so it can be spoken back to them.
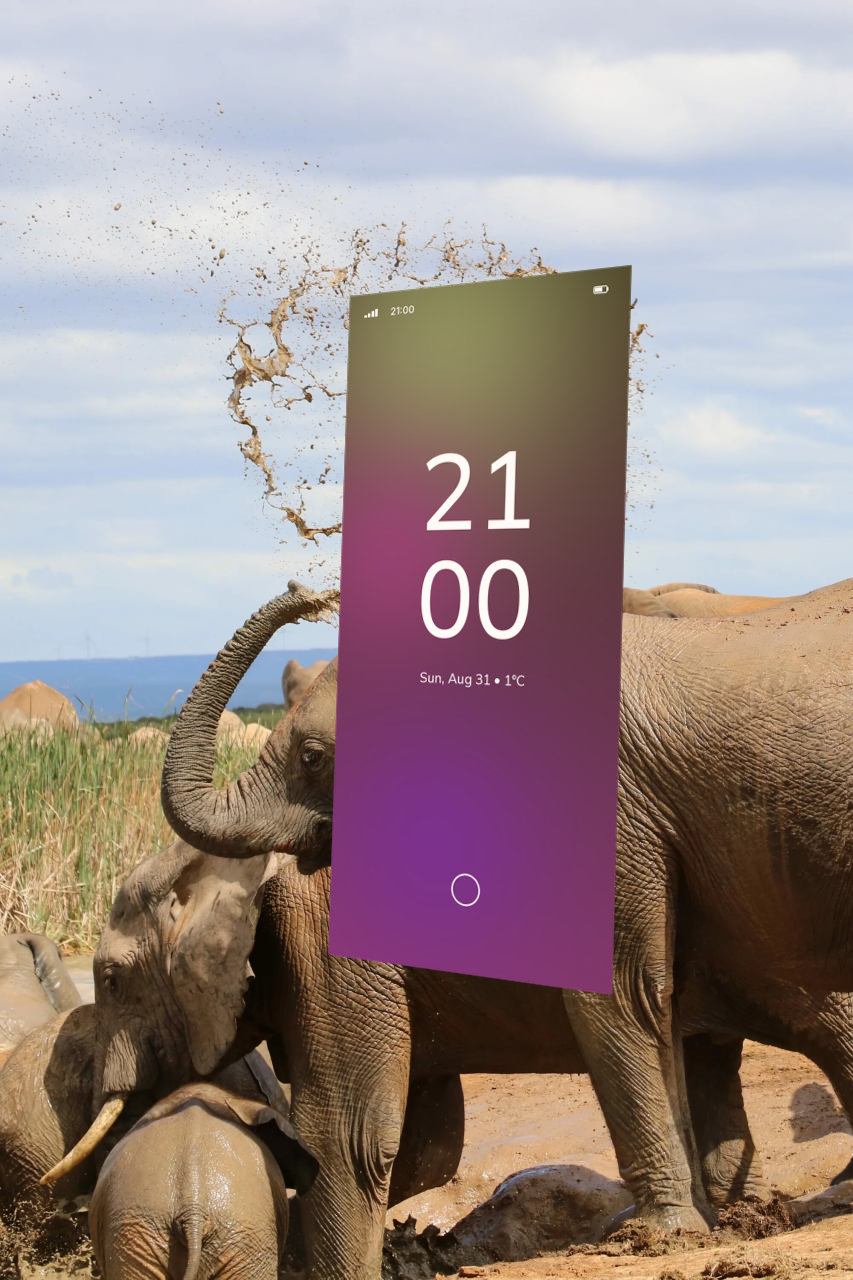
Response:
21.00
